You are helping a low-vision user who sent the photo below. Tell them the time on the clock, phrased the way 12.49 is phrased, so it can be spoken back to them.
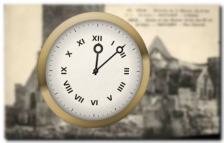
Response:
12.08
